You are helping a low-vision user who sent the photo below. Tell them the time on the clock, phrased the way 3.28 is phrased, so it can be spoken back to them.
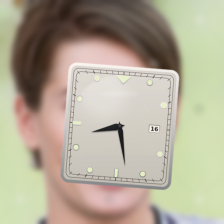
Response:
8.28
